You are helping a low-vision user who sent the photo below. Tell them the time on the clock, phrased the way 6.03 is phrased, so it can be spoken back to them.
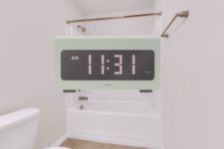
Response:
11.31
